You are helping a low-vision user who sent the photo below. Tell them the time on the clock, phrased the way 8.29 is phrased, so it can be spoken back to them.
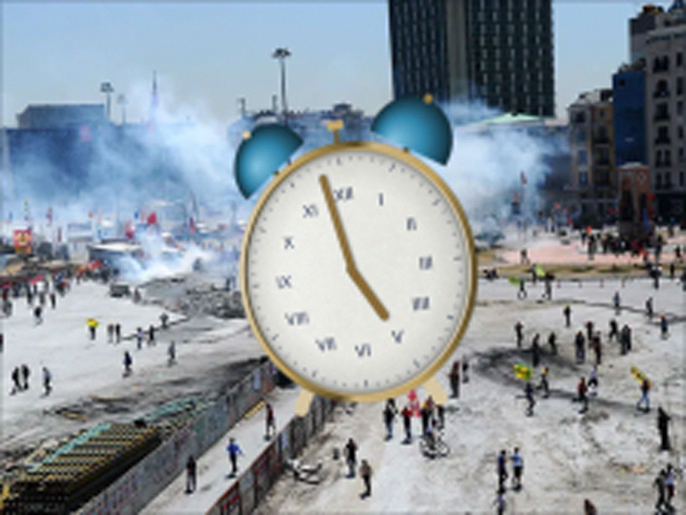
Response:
4.58
